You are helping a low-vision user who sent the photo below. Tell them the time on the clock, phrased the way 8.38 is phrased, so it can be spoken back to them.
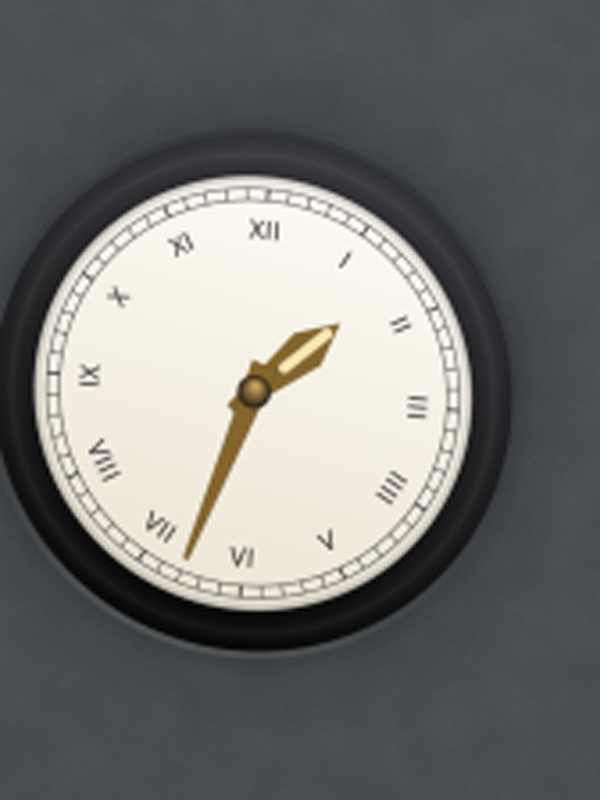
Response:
1.33
